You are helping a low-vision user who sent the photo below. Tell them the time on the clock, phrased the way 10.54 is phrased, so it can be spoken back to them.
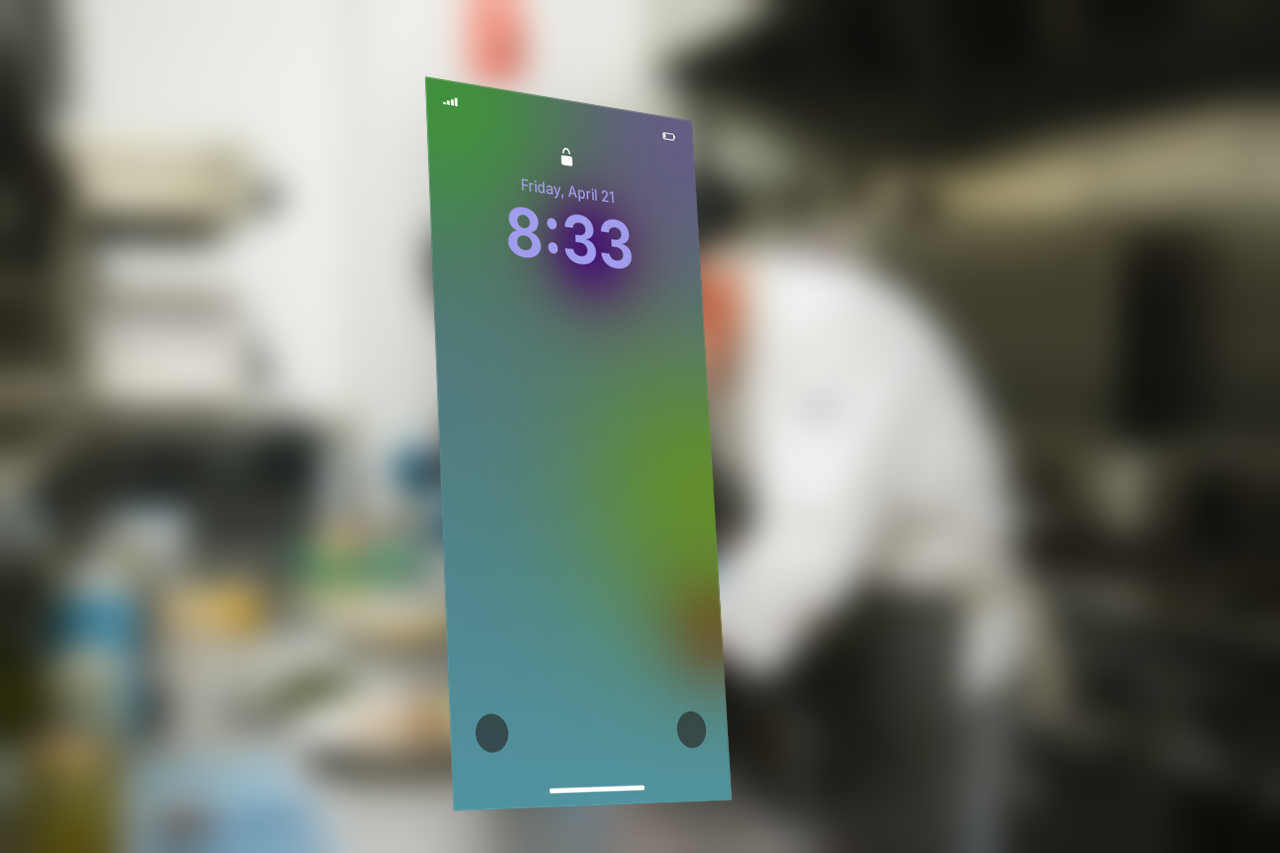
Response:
8.33
